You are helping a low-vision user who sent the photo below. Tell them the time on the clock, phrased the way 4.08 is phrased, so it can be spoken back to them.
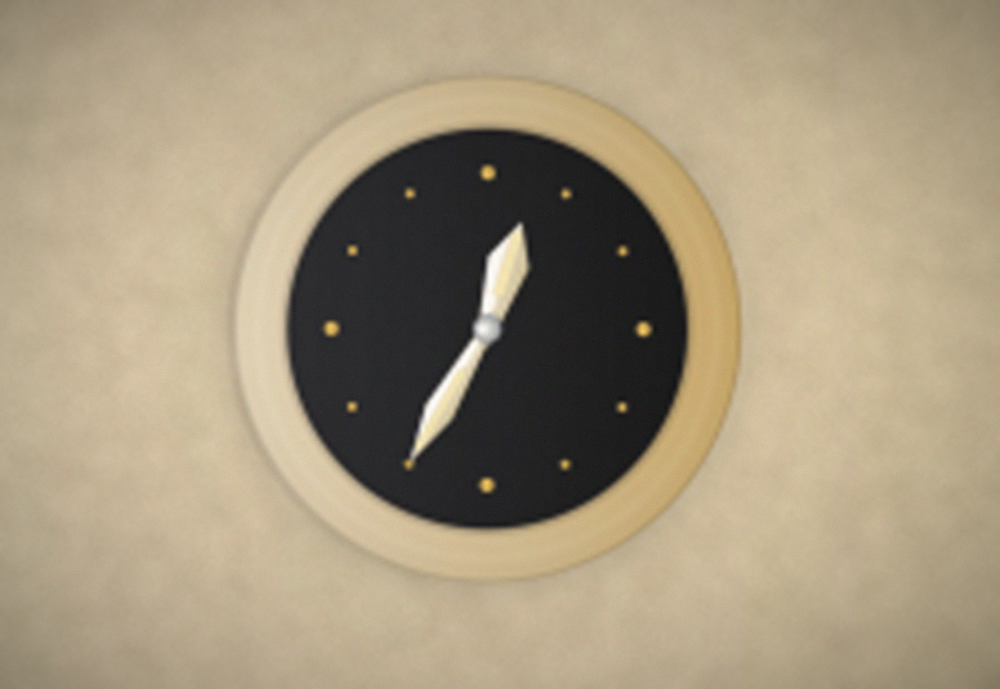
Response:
12.35
